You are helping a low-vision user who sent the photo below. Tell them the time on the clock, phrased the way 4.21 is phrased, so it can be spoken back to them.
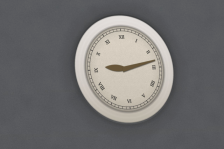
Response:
9.13
